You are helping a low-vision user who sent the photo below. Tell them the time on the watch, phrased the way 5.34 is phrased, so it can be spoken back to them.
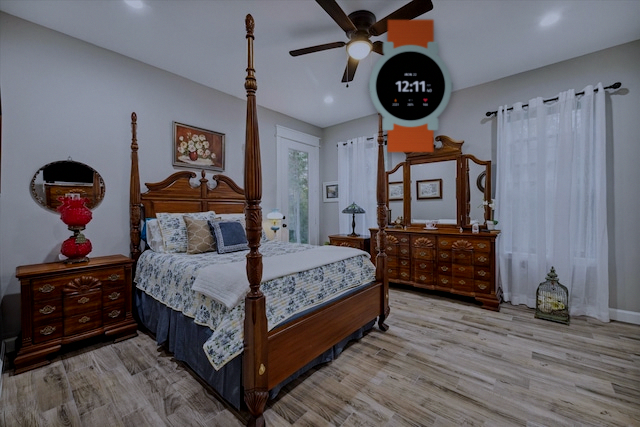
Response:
12.11
